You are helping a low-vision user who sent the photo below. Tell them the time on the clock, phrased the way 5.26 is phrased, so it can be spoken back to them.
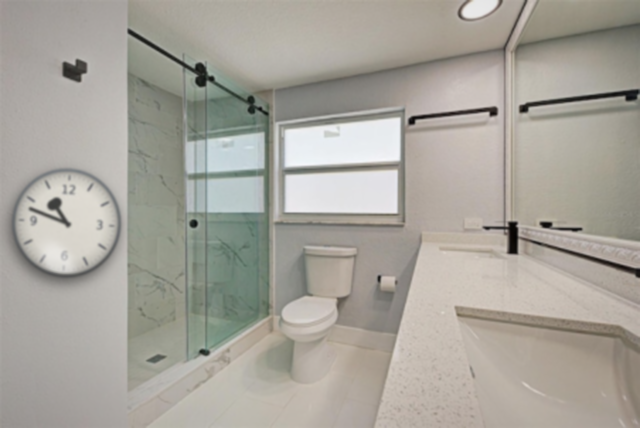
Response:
10.48
